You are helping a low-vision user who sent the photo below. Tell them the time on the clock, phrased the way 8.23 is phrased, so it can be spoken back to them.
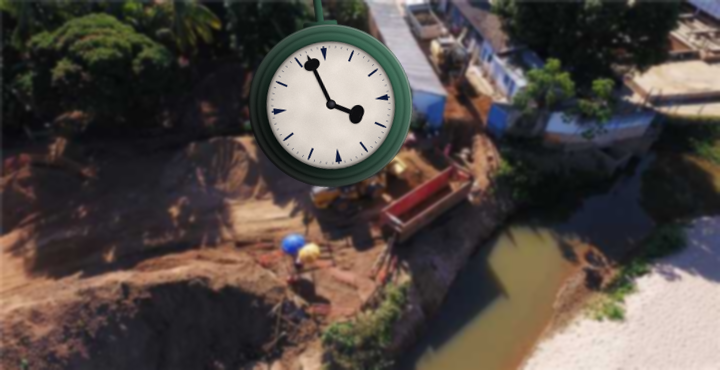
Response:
3.57
